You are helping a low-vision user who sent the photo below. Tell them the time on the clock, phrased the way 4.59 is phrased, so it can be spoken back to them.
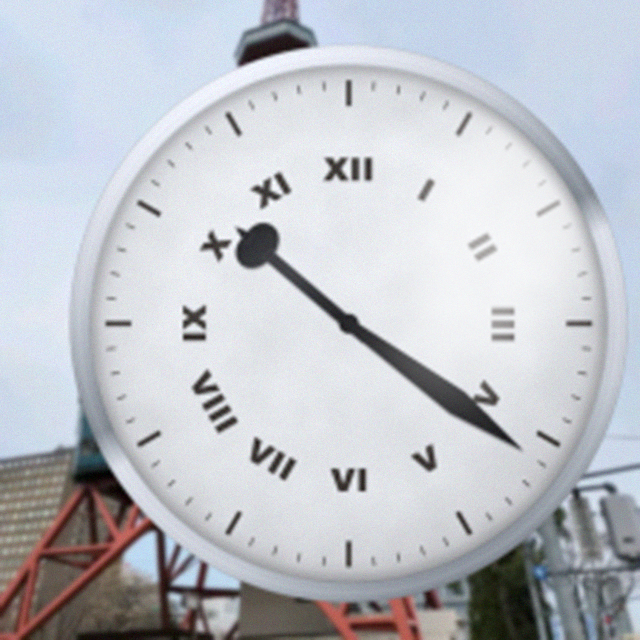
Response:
10.21
